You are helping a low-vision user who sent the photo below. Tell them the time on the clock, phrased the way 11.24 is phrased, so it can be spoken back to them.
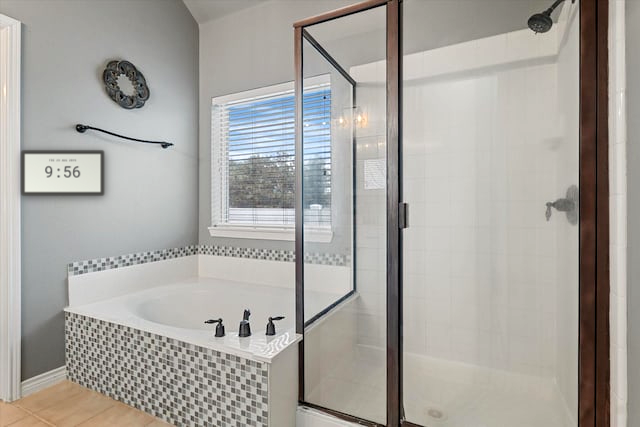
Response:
9.56
